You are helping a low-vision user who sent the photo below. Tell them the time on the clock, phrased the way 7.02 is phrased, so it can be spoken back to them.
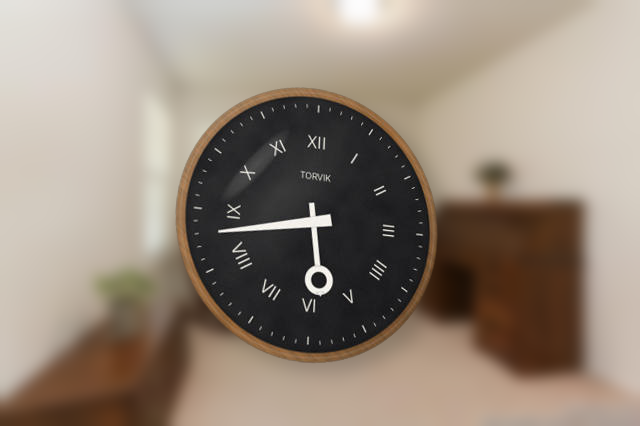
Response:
5.43
